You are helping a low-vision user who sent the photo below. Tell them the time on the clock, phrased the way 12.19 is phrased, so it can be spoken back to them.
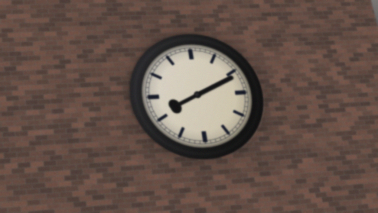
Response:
8.11
